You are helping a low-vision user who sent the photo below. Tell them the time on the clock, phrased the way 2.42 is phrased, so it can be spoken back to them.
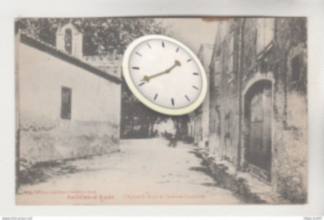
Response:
1.41
